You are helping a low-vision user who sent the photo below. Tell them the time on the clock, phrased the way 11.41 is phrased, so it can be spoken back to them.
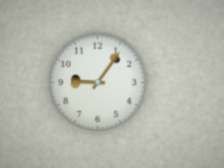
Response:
9.06
